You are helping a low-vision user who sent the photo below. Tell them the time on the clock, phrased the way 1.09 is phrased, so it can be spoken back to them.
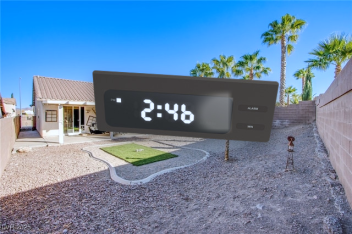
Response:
2.46
